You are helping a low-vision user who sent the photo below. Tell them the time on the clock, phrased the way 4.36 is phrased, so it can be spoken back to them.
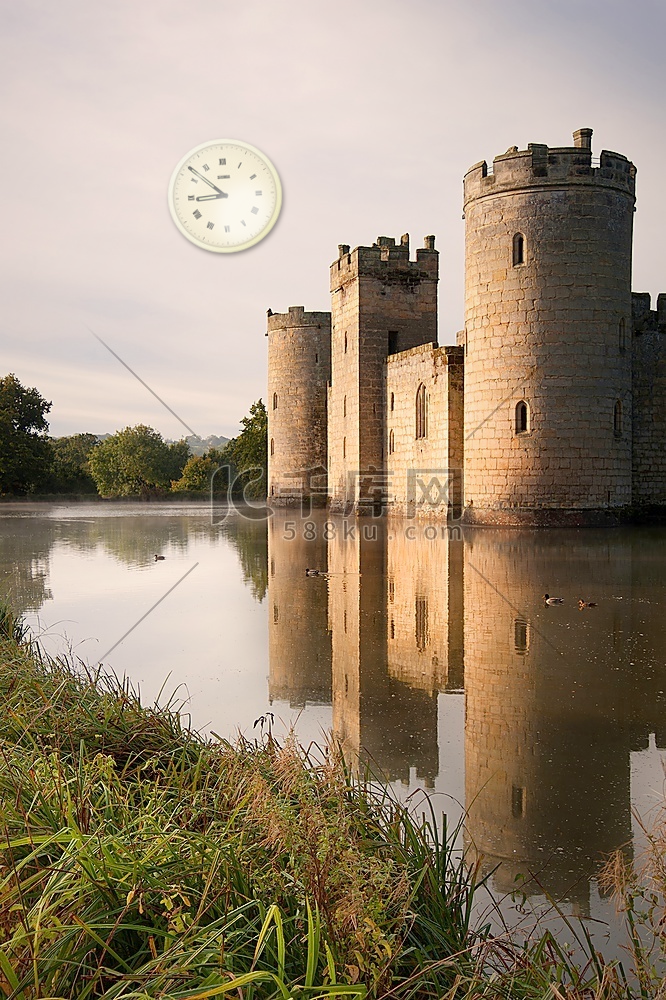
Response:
8.52
